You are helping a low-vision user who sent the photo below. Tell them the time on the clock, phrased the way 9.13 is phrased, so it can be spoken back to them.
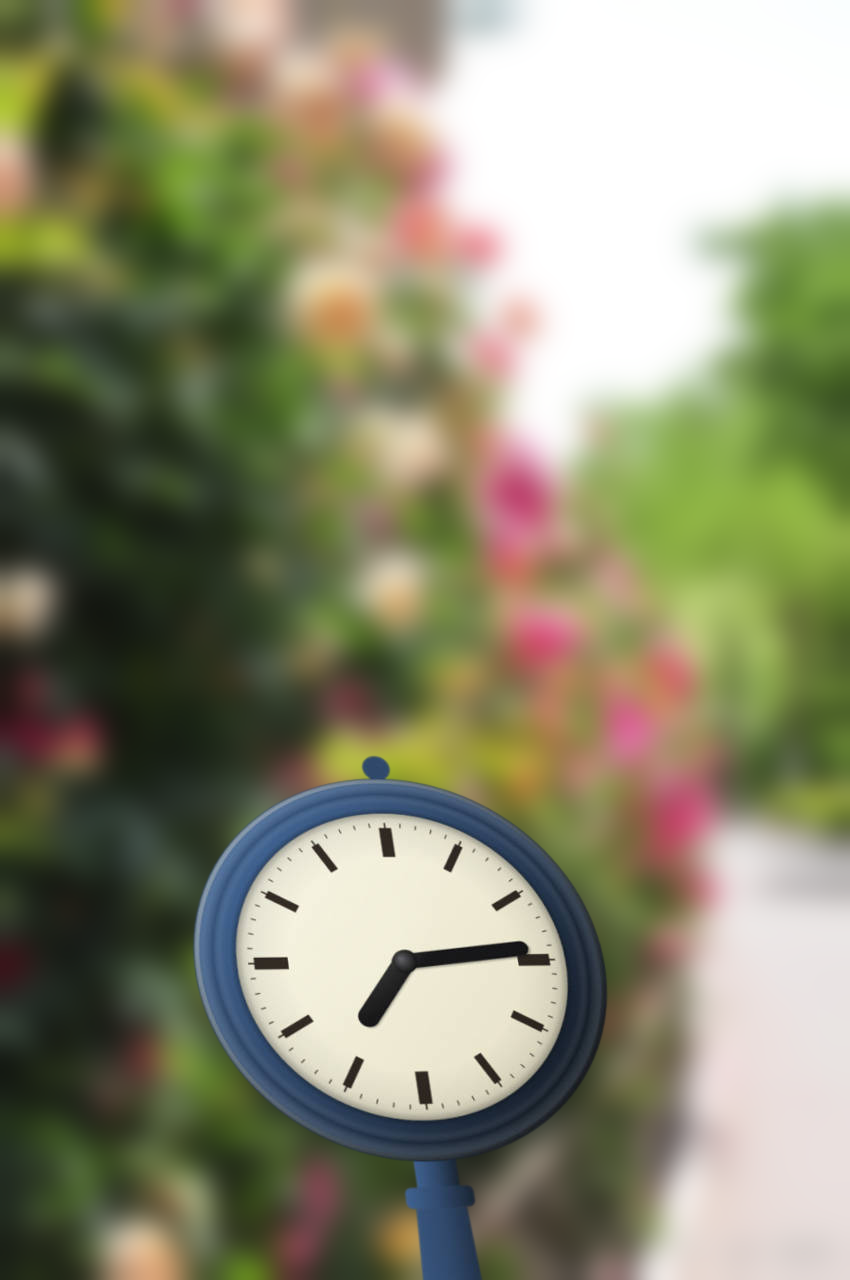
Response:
7.14
